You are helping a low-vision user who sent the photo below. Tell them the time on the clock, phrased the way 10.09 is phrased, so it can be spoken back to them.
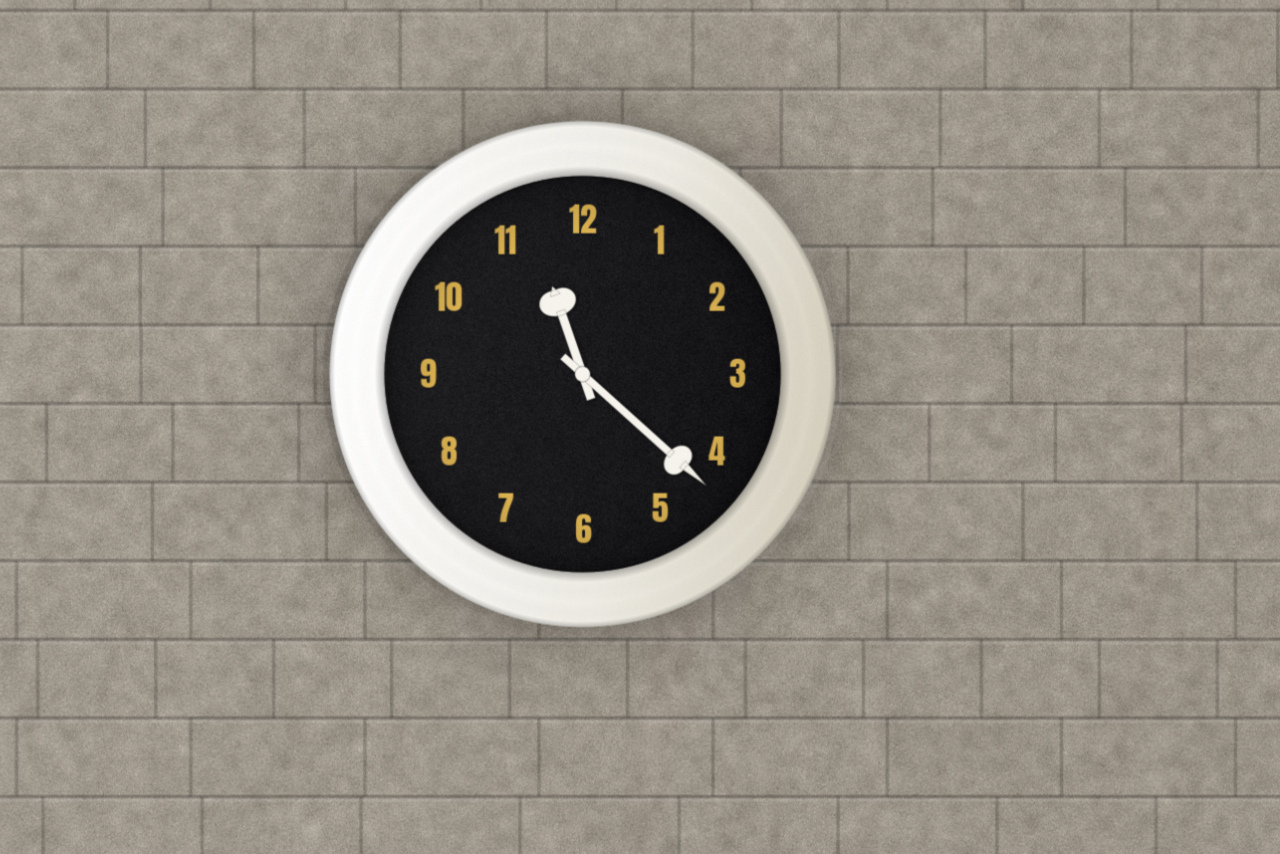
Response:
11.22
